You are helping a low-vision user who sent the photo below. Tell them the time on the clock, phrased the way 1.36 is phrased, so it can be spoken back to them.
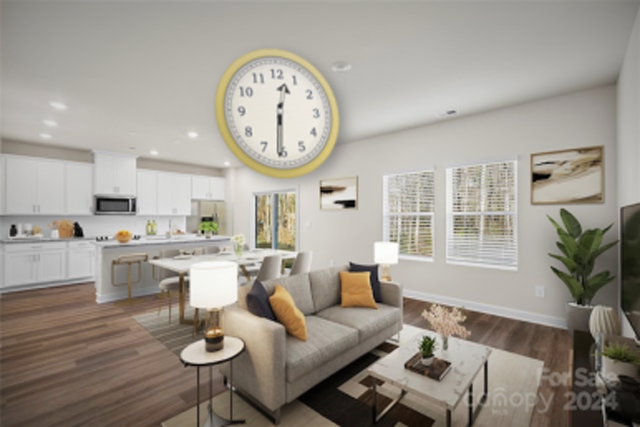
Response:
12.31
